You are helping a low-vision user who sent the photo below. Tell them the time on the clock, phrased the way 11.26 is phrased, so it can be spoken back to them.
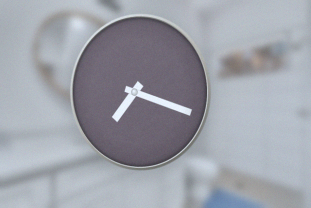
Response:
7.18
